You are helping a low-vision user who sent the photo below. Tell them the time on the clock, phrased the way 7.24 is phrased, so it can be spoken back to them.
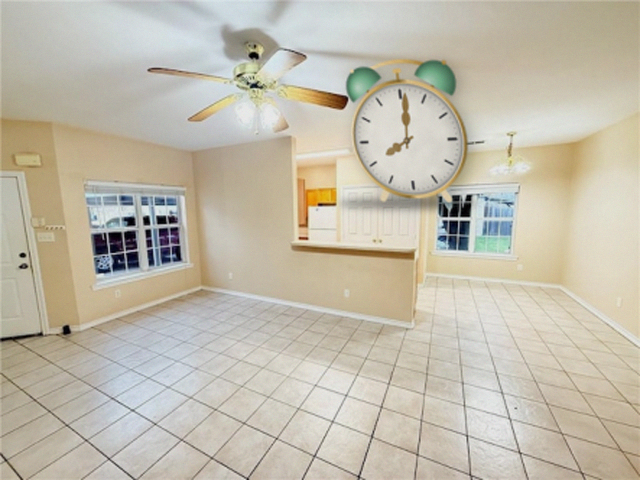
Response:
8.01
